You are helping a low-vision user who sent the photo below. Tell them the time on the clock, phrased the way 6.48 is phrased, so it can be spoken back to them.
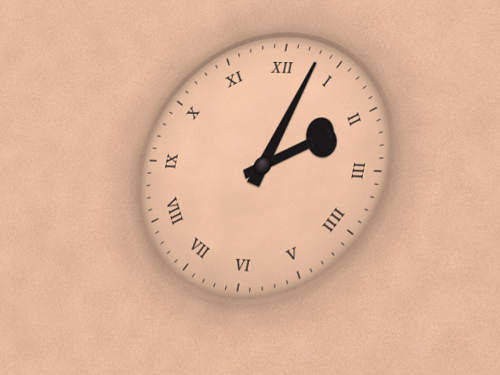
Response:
2.03
